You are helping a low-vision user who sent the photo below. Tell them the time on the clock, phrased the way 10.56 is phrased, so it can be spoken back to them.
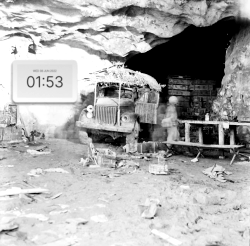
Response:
1.53
